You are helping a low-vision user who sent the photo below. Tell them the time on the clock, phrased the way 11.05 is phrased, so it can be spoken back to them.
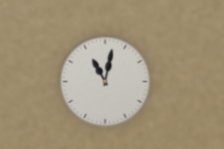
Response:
11.02
